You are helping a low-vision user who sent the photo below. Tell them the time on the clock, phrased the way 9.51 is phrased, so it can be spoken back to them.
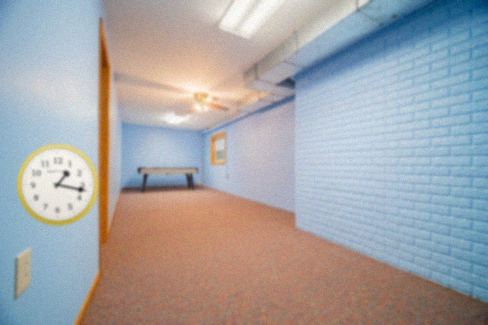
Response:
1.17
